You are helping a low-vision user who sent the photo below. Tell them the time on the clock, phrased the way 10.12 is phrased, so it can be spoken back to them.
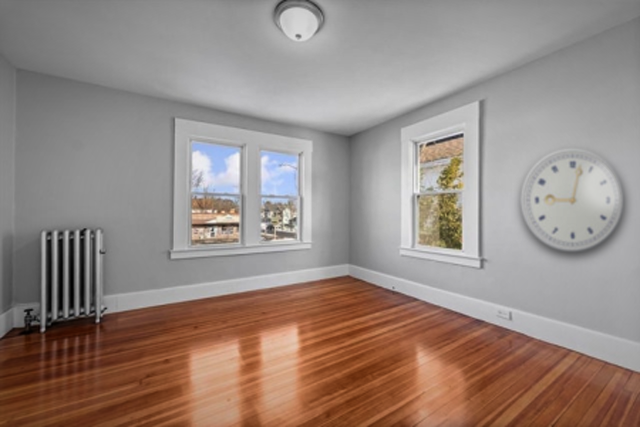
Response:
9.02
